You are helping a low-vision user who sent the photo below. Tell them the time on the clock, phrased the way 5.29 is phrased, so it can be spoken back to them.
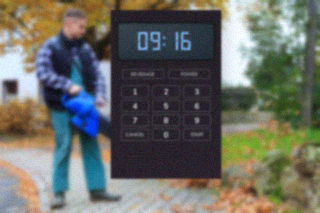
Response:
9.16
